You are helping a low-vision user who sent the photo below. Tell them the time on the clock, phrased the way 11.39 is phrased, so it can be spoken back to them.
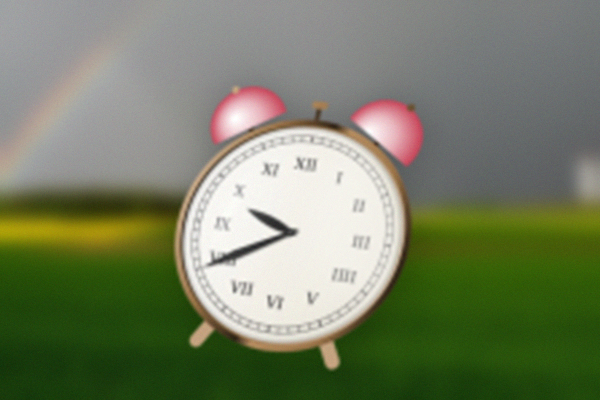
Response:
9.40
